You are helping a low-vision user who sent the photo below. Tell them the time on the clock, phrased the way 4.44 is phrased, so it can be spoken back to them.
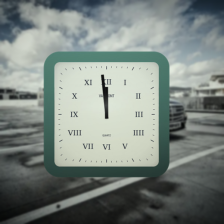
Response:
11.59
